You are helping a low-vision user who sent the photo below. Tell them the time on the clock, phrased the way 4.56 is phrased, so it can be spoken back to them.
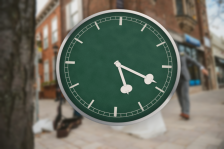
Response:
5.19
